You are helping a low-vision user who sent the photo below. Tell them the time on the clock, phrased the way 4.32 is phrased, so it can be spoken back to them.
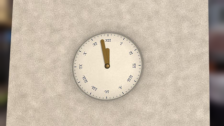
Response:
11.58
